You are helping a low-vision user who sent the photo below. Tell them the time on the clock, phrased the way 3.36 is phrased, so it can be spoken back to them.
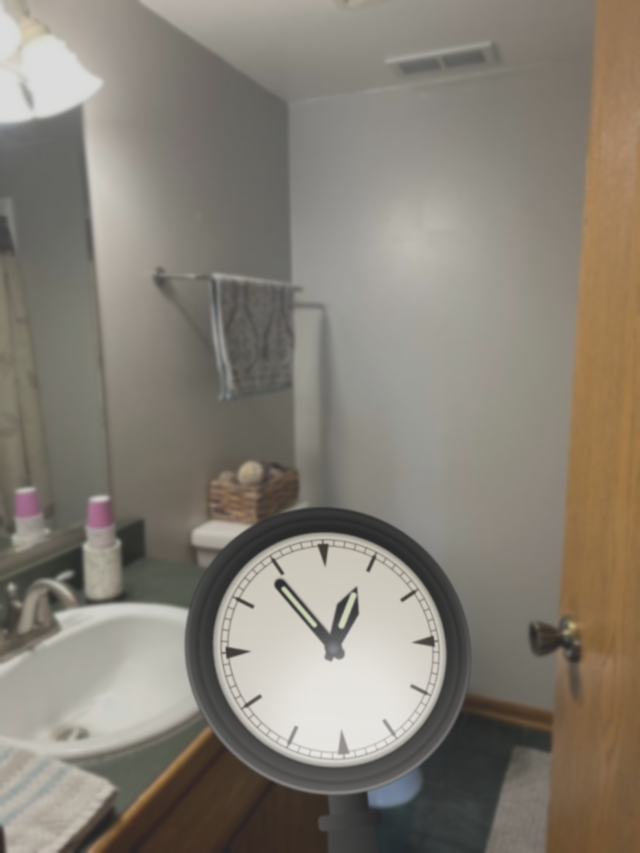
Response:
12.54
